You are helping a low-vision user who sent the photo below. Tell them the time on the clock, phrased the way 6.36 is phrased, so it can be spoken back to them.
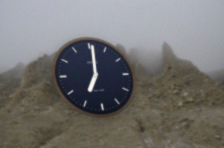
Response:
7.01
